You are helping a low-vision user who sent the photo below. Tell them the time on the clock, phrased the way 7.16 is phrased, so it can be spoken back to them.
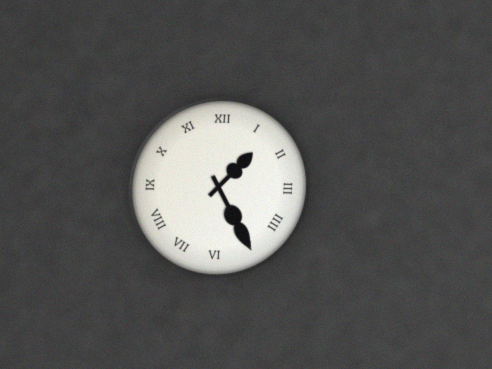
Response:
1.25
